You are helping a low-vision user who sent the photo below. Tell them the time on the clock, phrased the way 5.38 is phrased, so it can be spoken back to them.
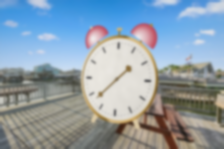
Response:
1.38
